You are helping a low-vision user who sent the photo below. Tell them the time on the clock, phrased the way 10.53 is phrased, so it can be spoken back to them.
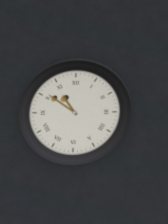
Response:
10.51
